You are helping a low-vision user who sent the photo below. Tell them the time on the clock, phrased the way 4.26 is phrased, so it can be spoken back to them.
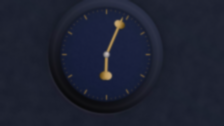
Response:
6.04
